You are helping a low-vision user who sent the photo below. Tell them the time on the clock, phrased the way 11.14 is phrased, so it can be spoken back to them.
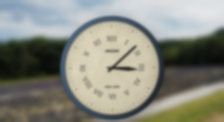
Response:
3.08
